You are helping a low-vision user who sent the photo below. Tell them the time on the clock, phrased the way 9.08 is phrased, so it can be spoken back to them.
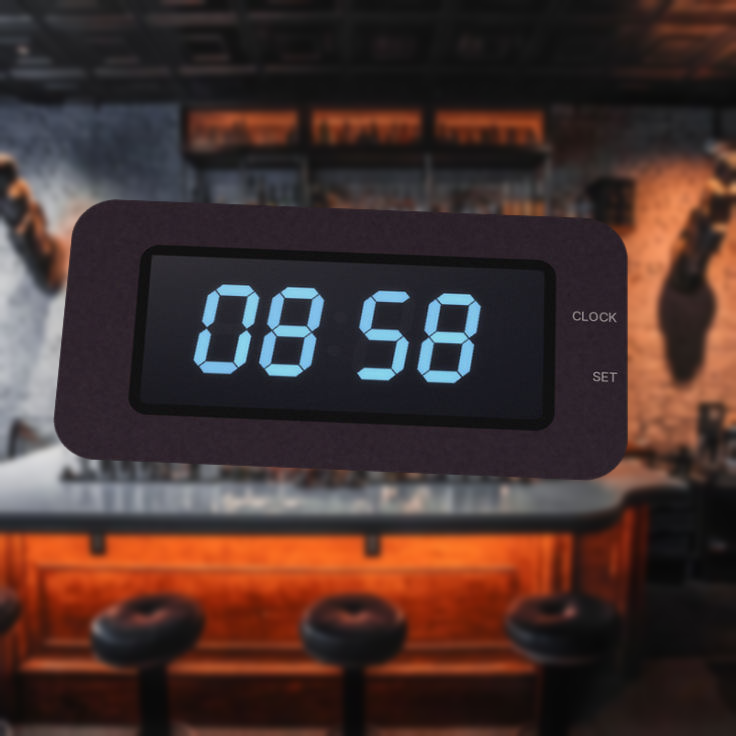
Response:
8.58
